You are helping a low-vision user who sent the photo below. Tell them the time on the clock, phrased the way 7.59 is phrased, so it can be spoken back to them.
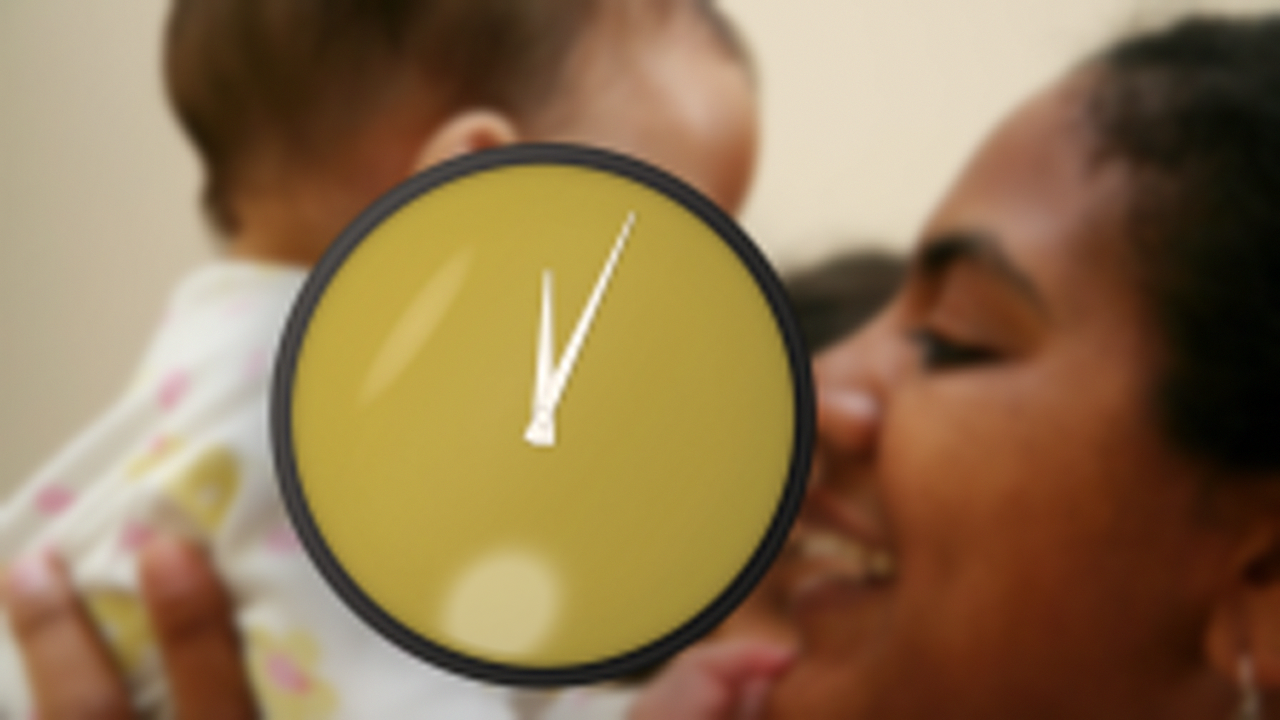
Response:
12.04
